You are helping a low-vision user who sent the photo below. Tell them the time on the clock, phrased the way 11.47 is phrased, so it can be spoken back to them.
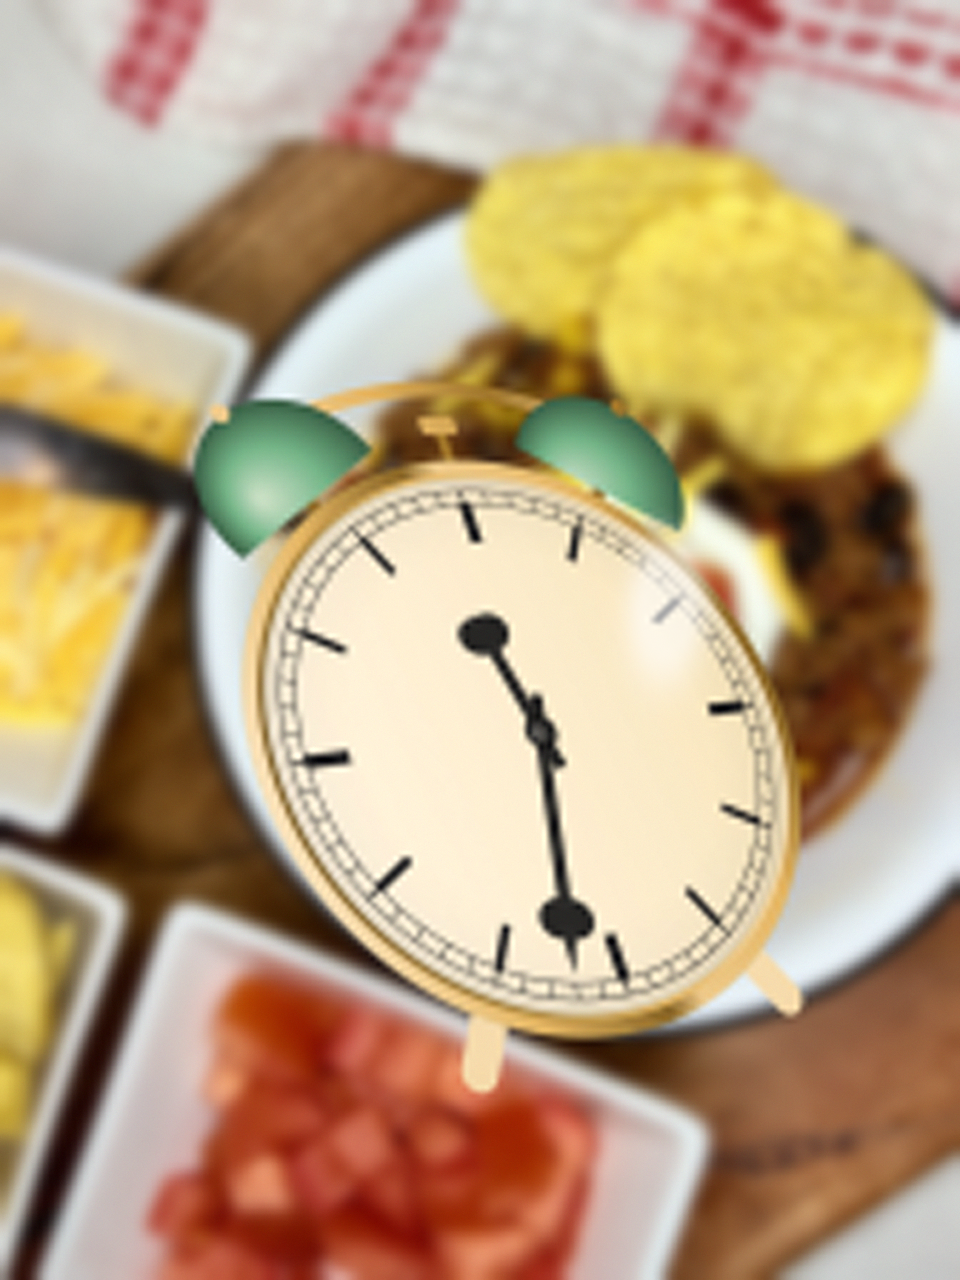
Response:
11.32
